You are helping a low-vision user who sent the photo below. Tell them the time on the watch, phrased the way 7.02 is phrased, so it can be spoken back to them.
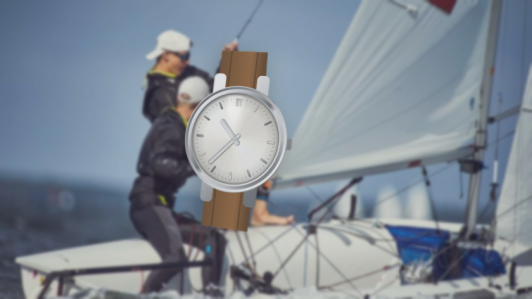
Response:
10.37
